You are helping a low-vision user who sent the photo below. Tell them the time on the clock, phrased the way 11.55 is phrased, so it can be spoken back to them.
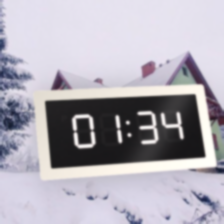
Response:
1.34
